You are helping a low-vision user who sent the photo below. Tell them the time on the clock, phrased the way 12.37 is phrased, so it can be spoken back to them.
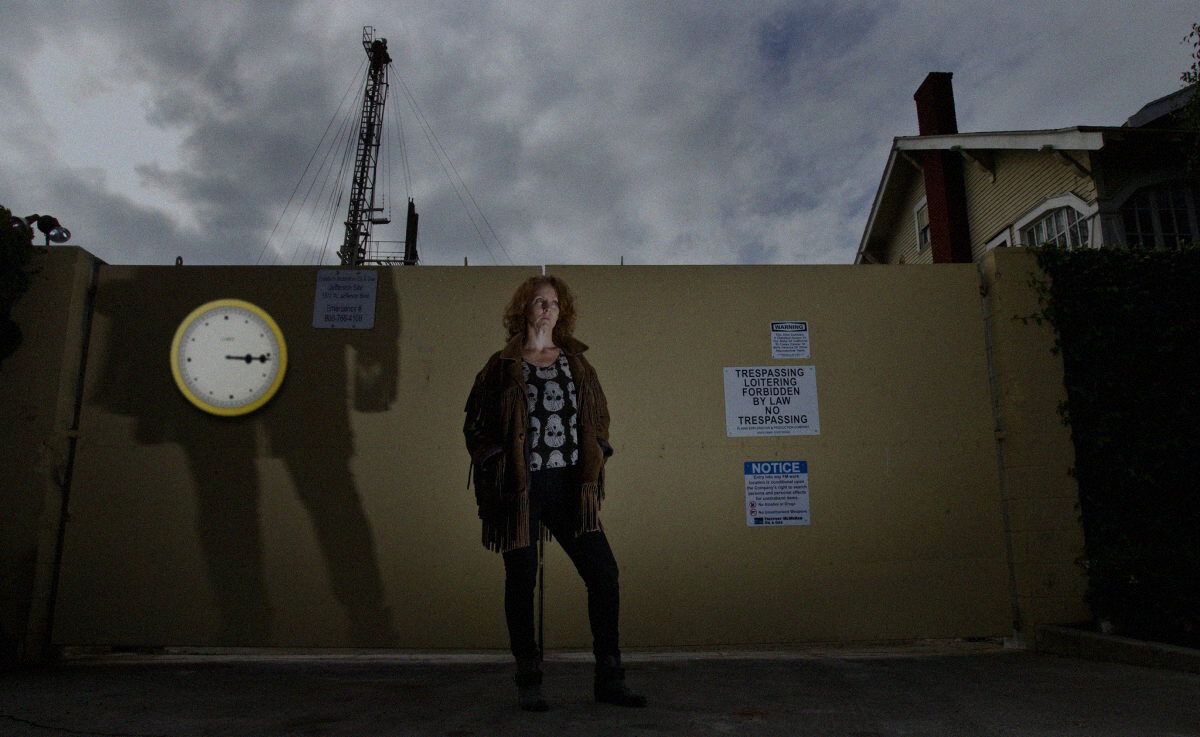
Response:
3.16
